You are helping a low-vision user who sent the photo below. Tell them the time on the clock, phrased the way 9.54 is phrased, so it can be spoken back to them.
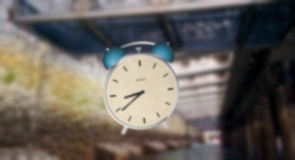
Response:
8.39
